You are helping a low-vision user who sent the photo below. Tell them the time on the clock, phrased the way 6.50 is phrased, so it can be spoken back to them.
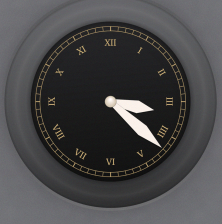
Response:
3.22
